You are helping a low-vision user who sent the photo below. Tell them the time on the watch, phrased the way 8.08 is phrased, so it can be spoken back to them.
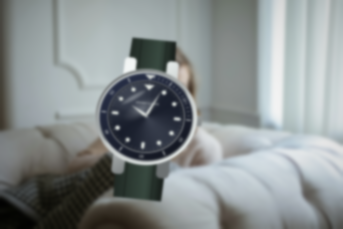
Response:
10.04
